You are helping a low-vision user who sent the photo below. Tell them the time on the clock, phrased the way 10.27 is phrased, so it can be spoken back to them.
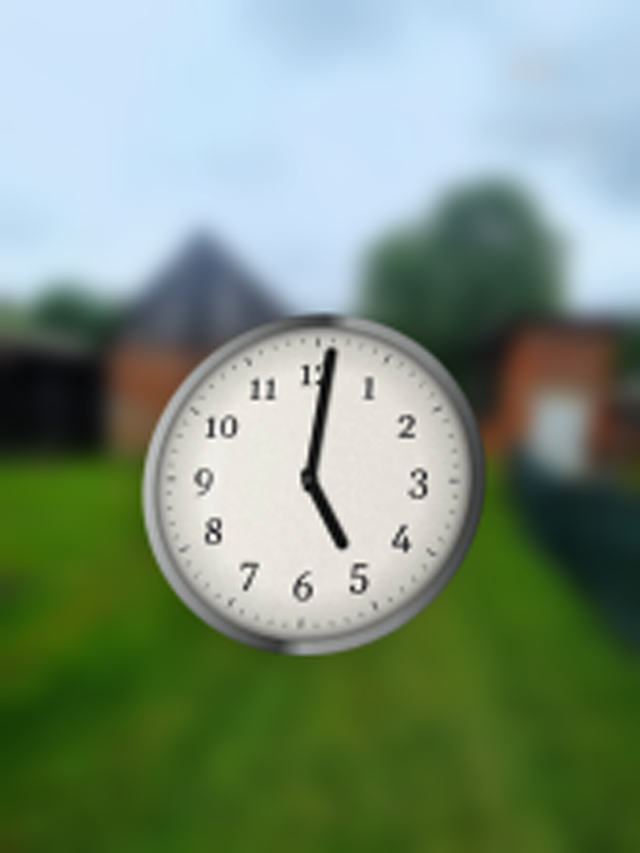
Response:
5.01
